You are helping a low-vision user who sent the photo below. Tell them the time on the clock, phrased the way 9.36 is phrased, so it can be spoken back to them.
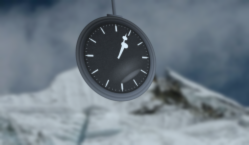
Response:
1.04
